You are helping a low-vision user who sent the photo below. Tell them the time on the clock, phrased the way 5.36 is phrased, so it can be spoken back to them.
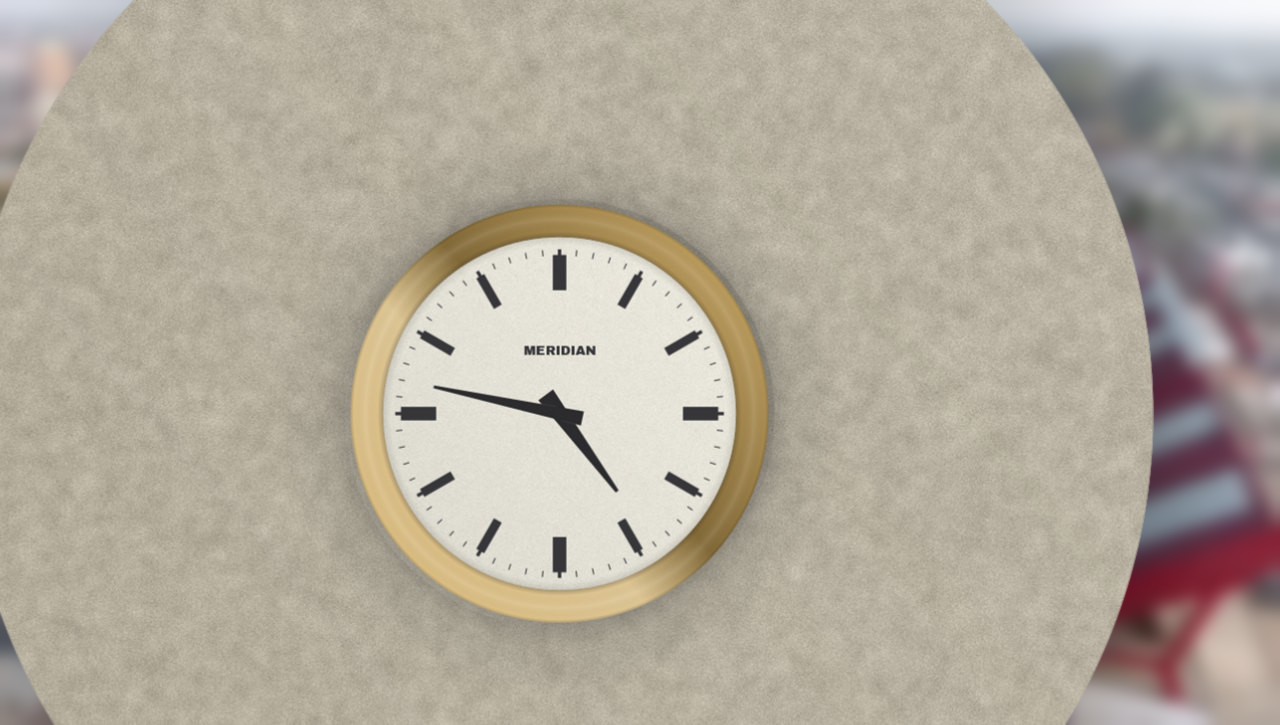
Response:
4.47
